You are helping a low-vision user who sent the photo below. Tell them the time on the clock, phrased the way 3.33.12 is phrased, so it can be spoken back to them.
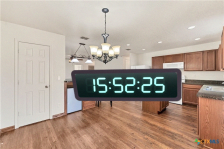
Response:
15.52.25
